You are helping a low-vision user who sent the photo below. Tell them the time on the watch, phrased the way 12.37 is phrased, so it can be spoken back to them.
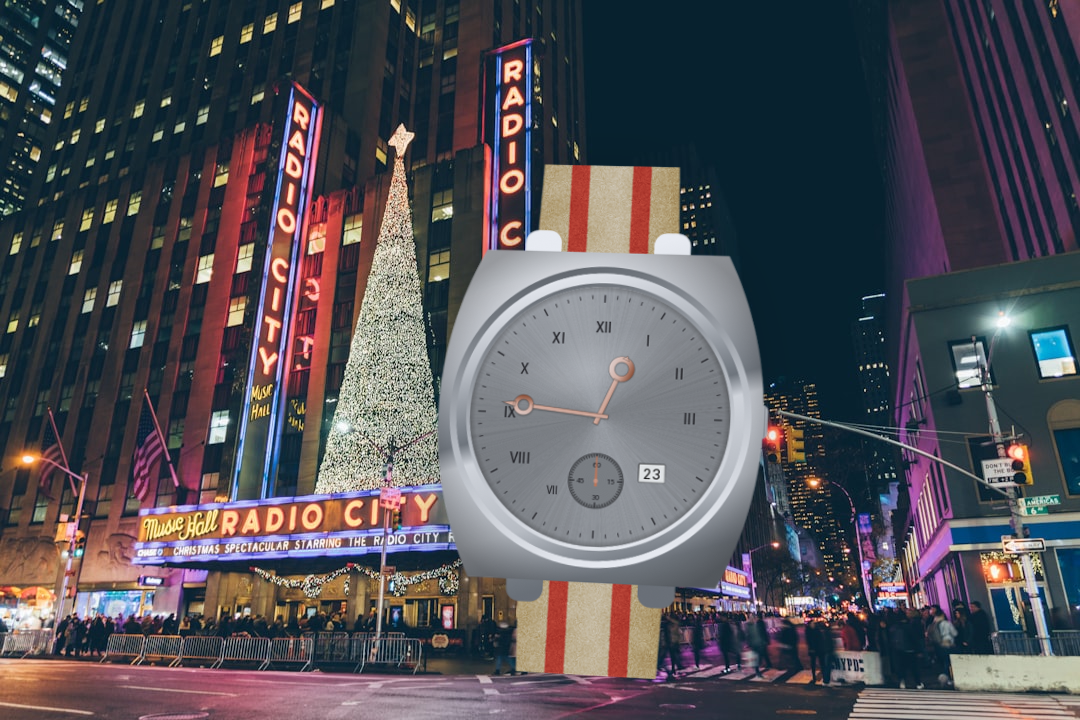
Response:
12.46
